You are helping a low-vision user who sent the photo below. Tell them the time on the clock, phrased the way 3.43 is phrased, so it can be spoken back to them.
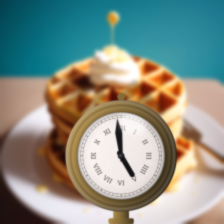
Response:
4.59
